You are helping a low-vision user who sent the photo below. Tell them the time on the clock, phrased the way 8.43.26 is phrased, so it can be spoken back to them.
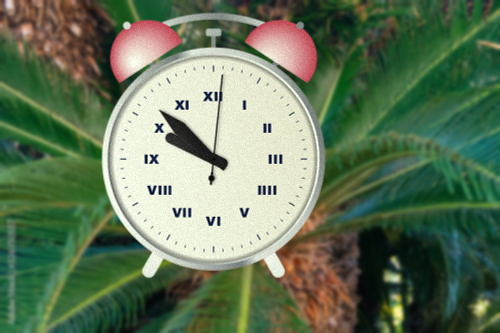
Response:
9.52.01
